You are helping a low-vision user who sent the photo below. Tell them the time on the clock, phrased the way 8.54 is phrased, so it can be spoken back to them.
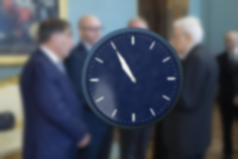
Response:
10.55
